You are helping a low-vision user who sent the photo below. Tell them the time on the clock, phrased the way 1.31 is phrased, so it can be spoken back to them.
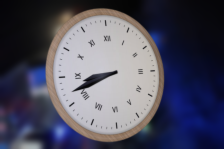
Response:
8.42
